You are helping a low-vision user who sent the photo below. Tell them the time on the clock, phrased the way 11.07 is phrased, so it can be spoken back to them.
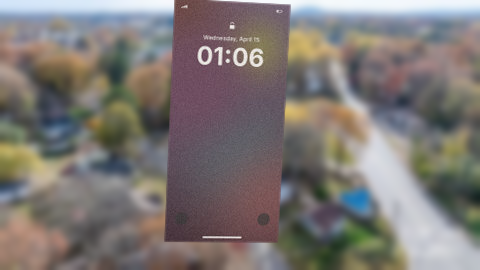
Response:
1.06
